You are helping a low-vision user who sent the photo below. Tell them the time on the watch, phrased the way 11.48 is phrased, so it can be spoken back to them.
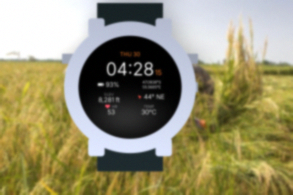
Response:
4.28
